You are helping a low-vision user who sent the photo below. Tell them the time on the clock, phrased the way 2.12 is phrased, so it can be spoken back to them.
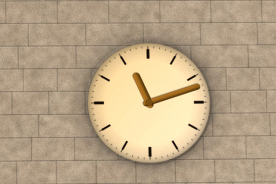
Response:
11.12
